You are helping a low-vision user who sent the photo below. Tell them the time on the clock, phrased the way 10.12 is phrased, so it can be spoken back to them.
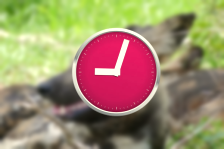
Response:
9.03
